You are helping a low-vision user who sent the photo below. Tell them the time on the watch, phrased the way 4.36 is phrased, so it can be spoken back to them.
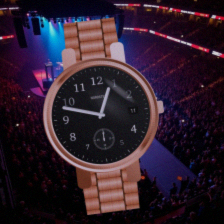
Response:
12.48
